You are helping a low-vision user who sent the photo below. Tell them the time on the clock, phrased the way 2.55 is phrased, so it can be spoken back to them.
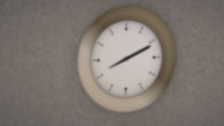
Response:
8.11
